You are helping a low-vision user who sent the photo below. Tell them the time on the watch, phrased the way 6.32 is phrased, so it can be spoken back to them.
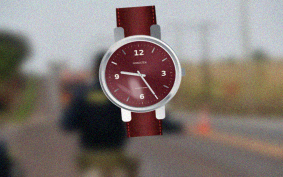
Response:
9.25
